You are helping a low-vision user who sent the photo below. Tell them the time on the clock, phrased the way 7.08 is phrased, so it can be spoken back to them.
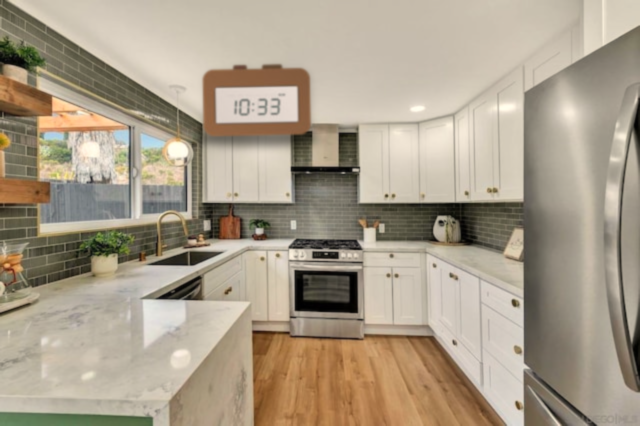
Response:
10.33
